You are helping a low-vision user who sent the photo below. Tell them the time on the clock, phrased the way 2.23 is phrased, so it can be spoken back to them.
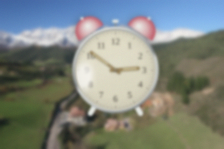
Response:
2.51
